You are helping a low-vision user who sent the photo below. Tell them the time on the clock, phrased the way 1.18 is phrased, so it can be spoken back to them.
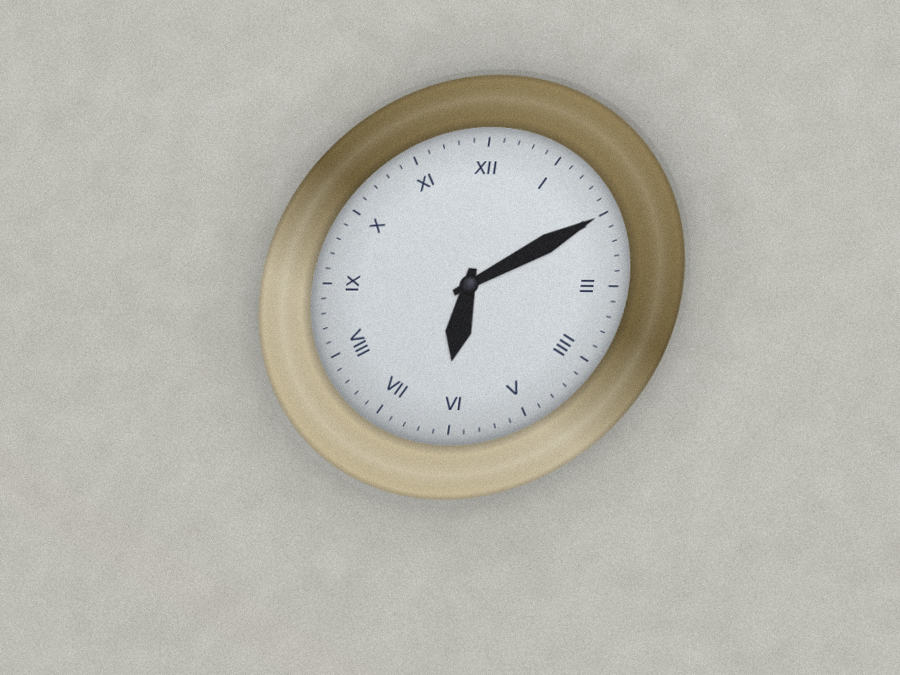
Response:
6.10
